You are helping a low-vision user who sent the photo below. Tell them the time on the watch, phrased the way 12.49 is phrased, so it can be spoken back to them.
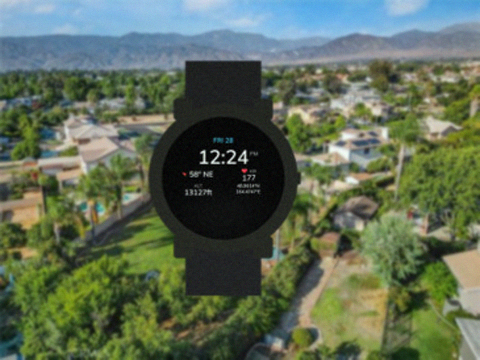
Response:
12.24
